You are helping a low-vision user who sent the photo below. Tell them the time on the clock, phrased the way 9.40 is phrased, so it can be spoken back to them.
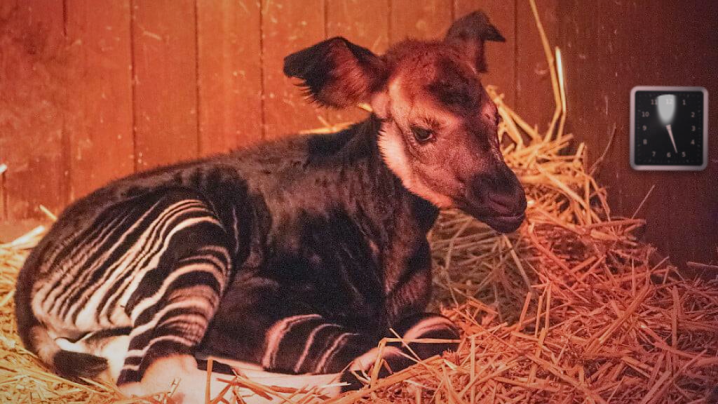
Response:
5.27
